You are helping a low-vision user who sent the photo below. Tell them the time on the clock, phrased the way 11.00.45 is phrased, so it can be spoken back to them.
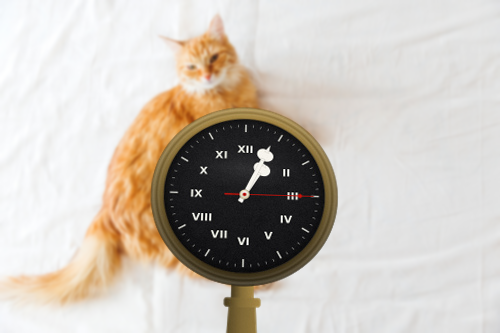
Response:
1.04.15
